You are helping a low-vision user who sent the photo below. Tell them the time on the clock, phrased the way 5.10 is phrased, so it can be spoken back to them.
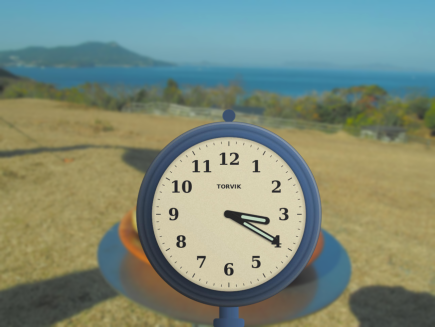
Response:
3.20
